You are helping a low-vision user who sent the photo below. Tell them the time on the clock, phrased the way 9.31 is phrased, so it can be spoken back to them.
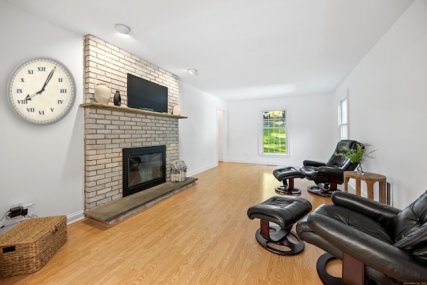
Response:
8.05
